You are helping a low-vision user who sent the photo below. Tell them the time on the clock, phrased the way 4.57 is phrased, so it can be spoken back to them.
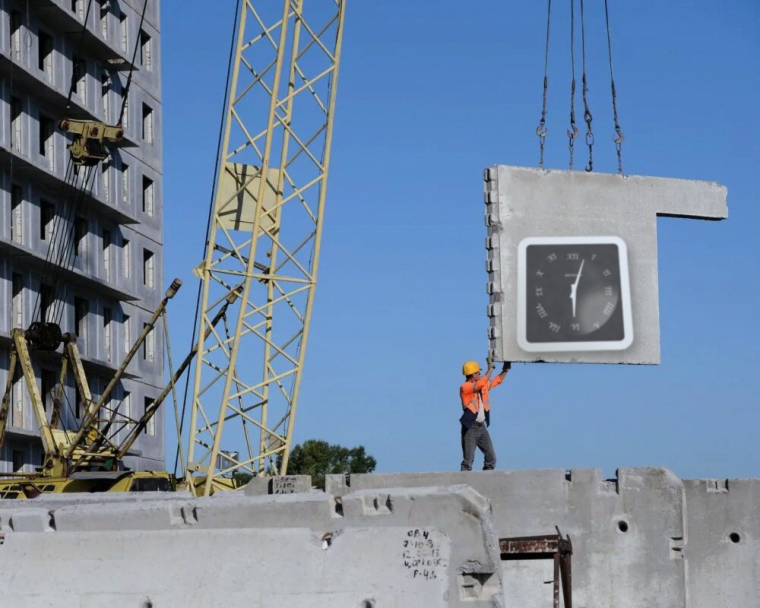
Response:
6.03
